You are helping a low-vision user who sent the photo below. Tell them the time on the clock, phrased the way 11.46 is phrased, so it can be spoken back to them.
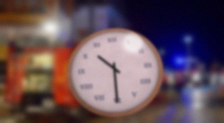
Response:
10.30
